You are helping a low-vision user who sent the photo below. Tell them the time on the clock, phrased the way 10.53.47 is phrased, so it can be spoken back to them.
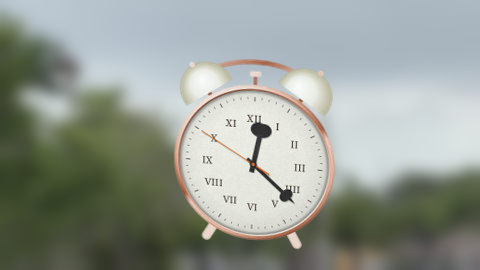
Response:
12.21.50
